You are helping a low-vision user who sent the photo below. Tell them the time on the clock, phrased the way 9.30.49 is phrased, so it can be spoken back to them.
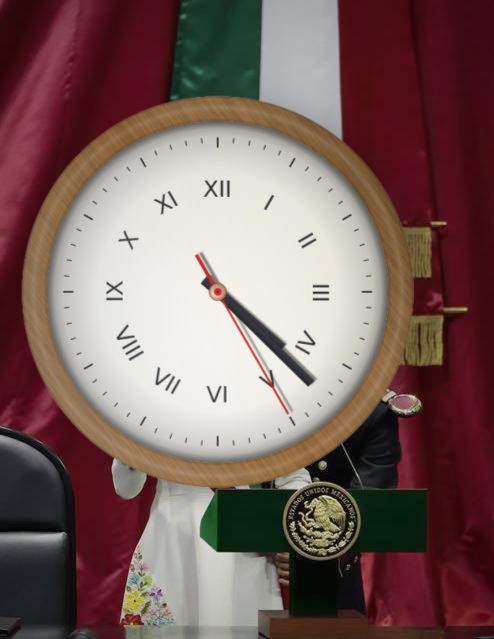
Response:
4.22.25
